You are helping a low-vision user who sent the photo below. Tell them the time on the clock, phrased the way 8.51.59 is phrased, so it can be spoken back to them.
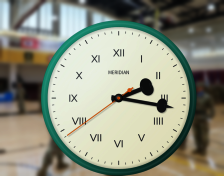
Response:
2.16.39
